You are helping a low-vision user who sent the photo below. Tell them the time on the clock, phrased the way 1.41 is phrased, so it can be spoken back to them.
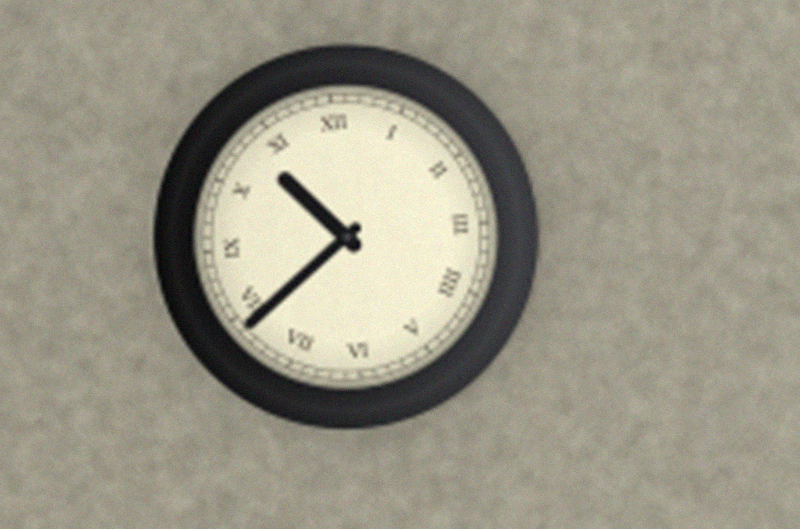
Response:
10.39
